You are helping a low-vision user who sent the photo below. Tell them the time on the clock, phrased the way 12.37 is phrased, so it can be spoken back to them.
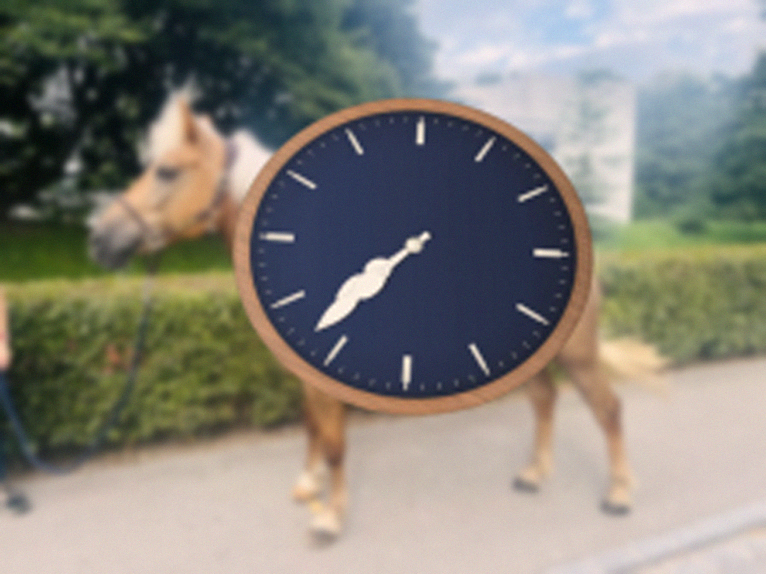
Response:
7.37
